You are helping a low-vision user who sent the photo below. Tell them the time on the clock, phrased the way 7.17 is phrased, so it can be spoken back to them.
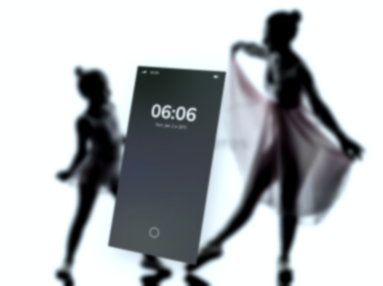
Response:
6.06
